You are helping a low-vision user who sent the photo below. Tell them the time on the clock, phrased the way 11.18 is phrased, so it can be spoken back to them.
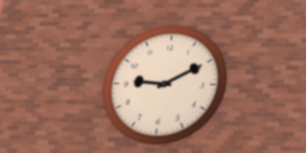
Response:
9.10
